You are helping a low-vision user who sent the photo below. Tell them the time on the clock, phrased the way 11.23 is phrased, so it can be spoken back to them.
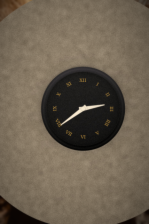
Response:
2.39
